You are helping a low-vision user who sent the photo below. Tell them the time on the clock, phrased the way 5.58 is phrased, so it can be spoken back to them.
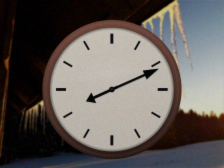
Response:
8.11
